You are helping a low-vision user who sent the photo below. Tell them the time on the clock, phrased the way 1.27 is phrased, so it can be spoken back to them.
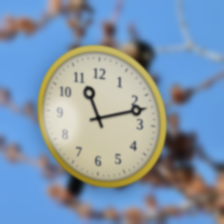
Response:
11.12
